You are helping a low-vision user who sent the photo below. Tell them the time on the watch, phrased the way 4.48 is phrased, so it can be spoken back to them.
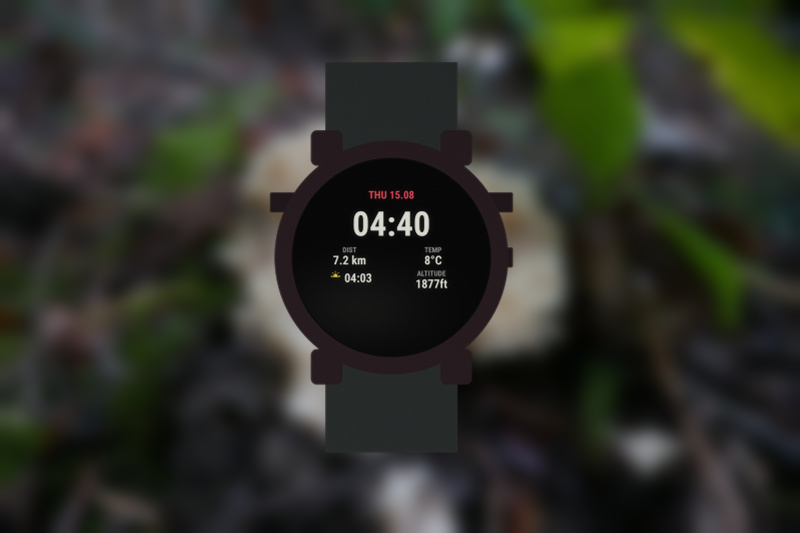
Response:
4.40
